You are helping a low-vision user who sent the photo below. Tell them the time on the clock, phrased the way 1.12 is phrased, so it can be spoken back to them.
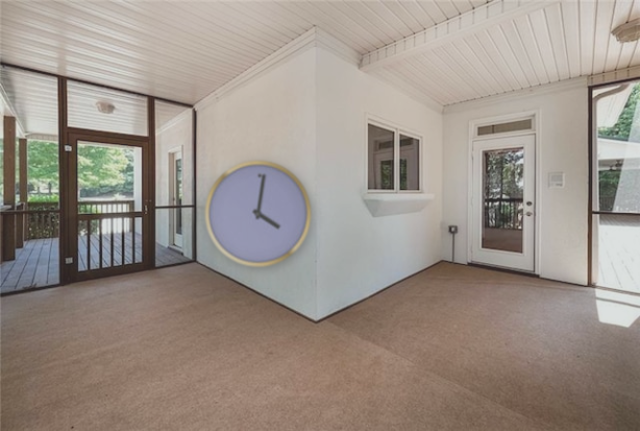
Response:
4.01
